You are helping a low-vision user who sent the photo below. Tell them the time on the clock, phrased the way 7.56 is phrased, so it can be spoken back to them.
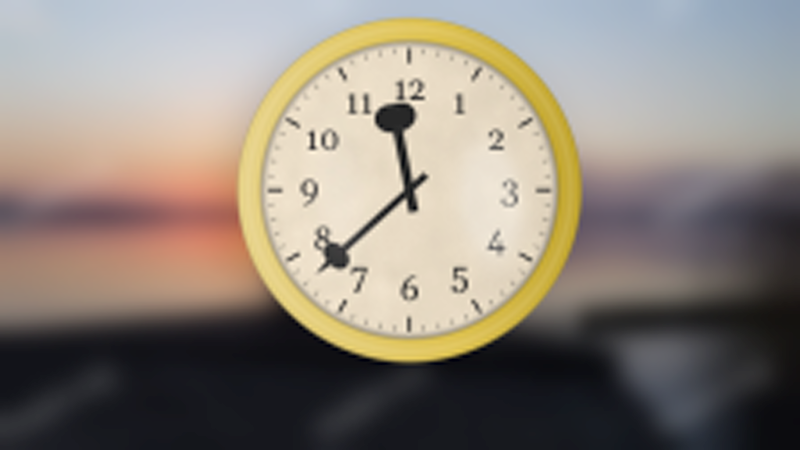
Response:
11.38
